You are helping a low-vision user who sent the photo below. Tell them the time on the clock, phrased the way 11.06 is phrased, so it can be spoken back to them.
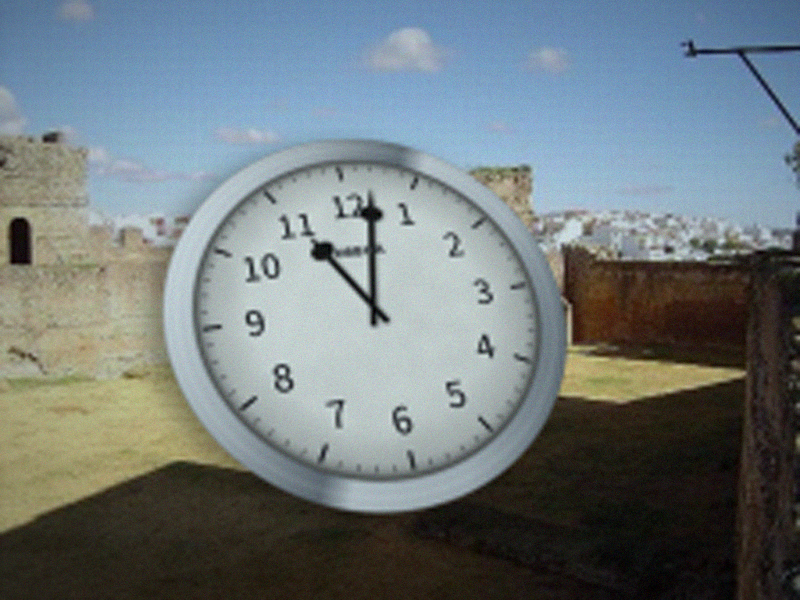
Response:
11.02
